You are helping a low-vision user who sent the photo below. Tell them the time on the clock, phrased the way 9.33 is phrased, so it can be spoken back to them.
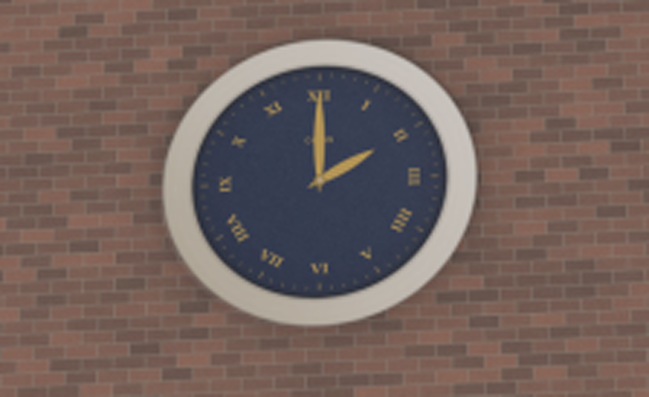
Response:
2.00
